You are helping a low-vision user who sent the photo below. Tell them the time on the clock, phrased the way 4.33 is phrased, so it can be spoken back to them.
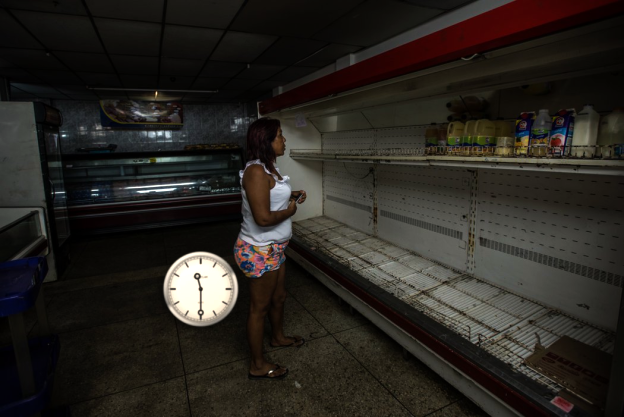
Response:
11.30
